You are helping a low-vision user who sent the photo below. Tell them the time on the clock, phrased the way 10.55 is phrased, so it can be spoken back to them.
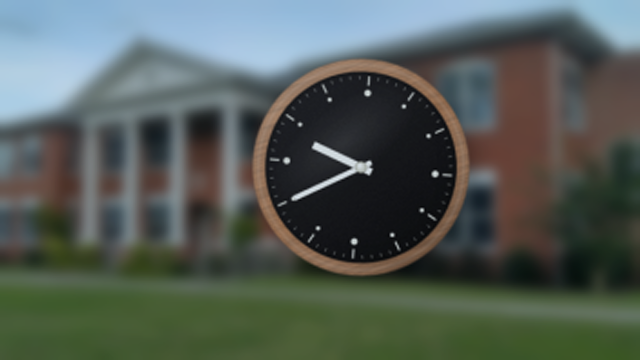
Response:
9.40
